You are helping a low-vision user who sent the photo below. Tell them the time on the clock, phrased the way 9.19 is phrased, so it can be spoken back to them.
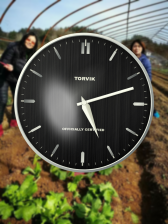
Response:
5.12
